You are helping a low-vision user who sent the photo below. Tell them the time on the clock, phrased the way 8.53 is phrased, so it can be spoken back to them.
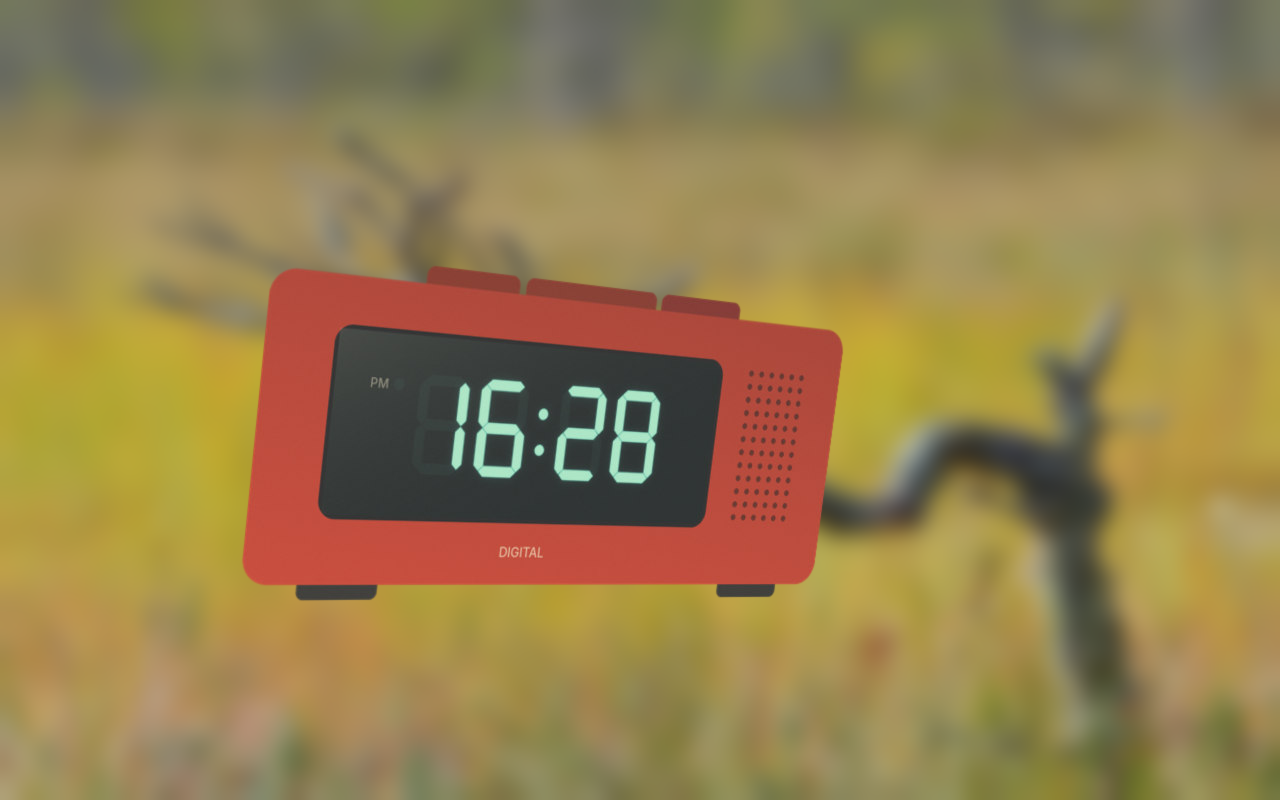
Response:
16.28
